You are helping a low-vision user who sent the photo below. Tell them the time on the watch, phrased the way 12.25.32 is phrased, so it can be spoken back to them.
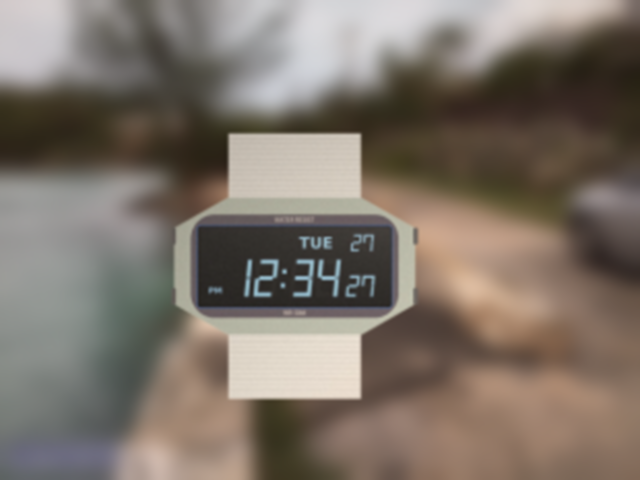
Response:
12.34.27
